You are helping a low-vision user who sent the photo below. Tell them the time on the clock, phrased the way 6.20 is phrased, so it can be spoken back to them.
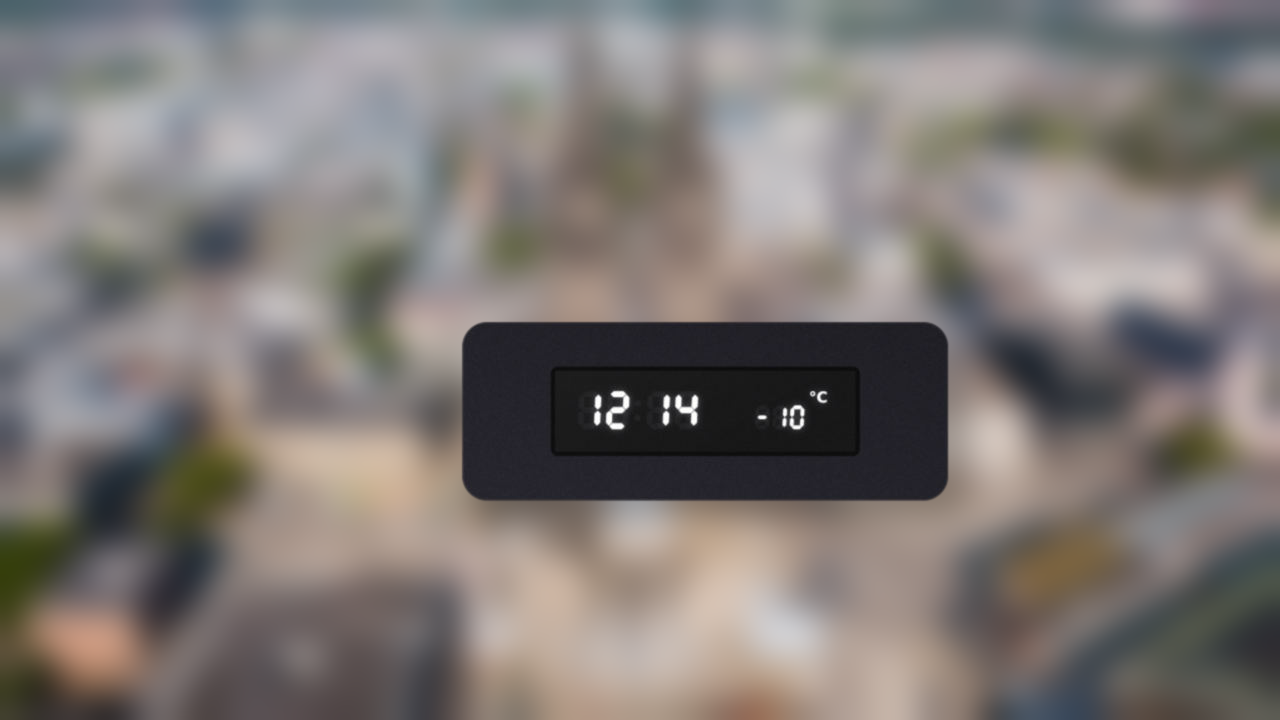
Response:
12.14
